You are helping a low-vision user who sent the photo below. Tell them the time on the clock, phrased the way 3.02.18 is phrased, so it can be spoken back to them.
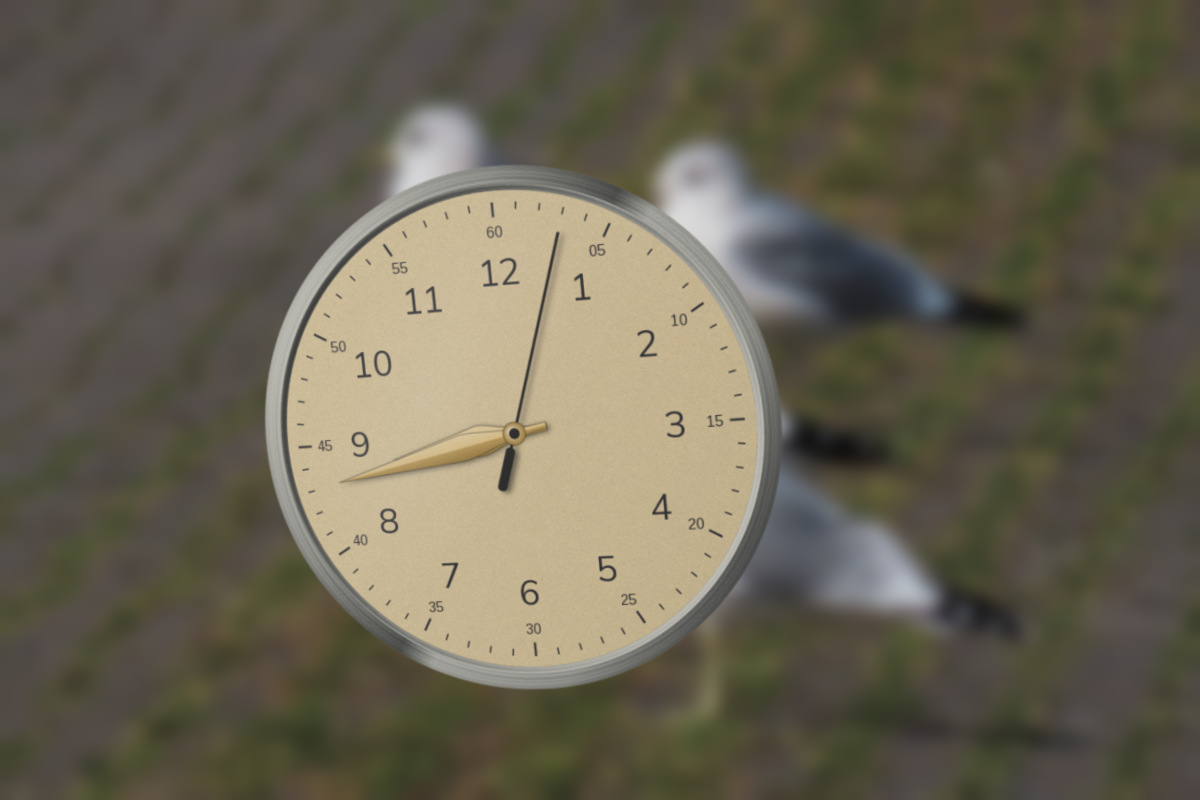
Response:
8.43.03
